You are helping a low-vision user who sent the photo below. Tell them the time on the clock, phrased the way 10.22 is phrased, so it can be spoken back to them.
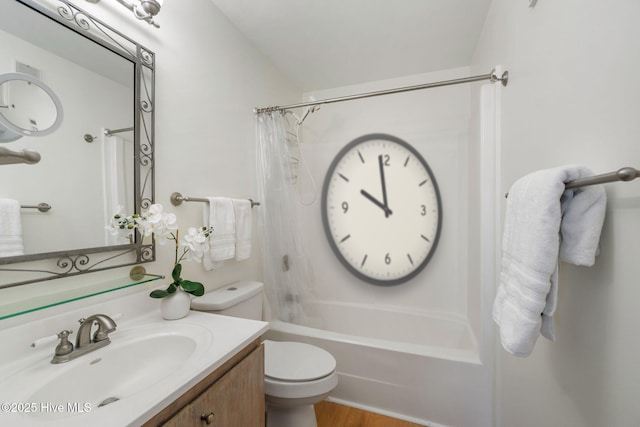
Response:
9.59
